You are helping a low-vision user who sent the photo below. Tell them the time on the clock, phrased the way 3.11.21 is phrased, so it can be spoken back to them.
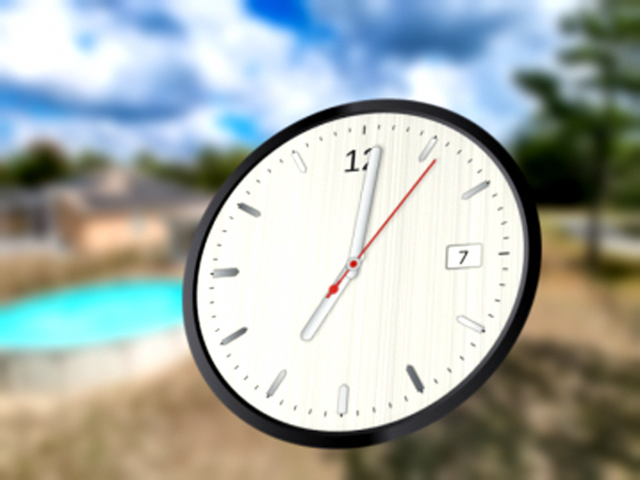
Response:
7.01.06
